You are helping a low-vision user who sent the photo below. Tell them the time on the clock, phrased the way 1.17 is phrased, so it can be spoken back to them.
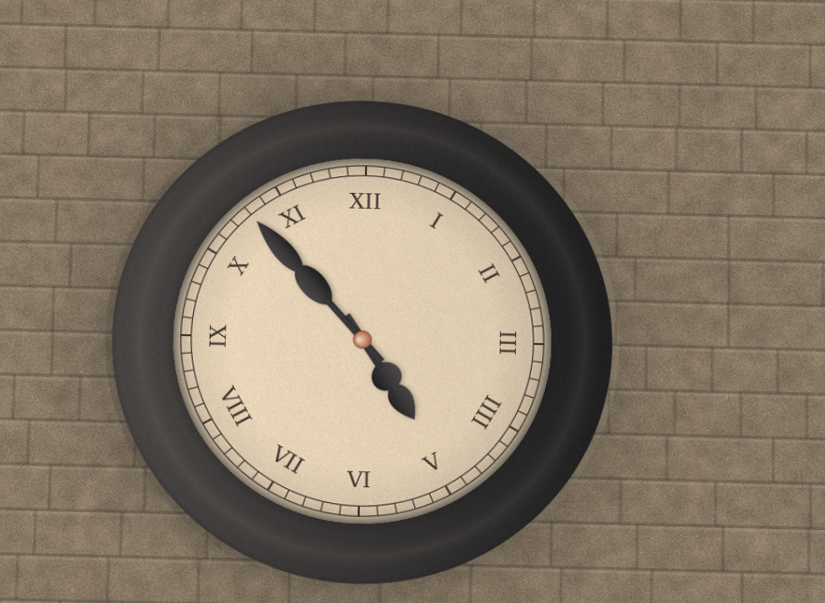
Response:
4.53
